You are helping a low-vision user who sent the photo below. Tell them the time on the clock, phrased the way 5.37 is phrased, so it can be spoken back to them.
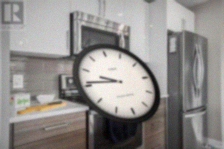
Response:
9.46
